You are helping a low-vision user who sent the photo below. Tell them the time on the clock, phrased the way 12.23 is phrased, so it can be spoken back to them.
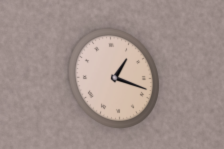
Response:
1.18
